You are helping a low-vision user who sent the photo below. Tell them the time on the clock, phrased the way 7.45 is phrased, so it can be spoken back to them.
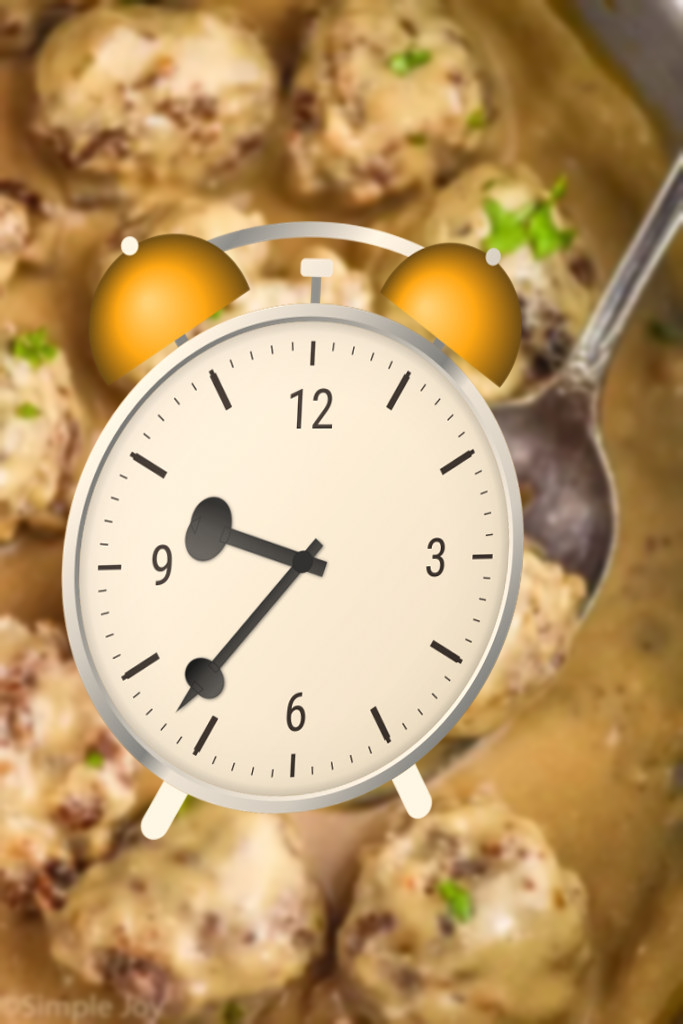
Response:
9.37
